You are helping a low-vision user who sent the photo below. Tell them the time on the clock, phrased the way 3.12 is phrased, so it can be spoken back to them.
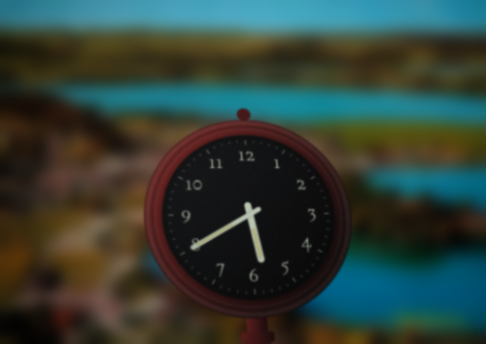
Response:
5.40
